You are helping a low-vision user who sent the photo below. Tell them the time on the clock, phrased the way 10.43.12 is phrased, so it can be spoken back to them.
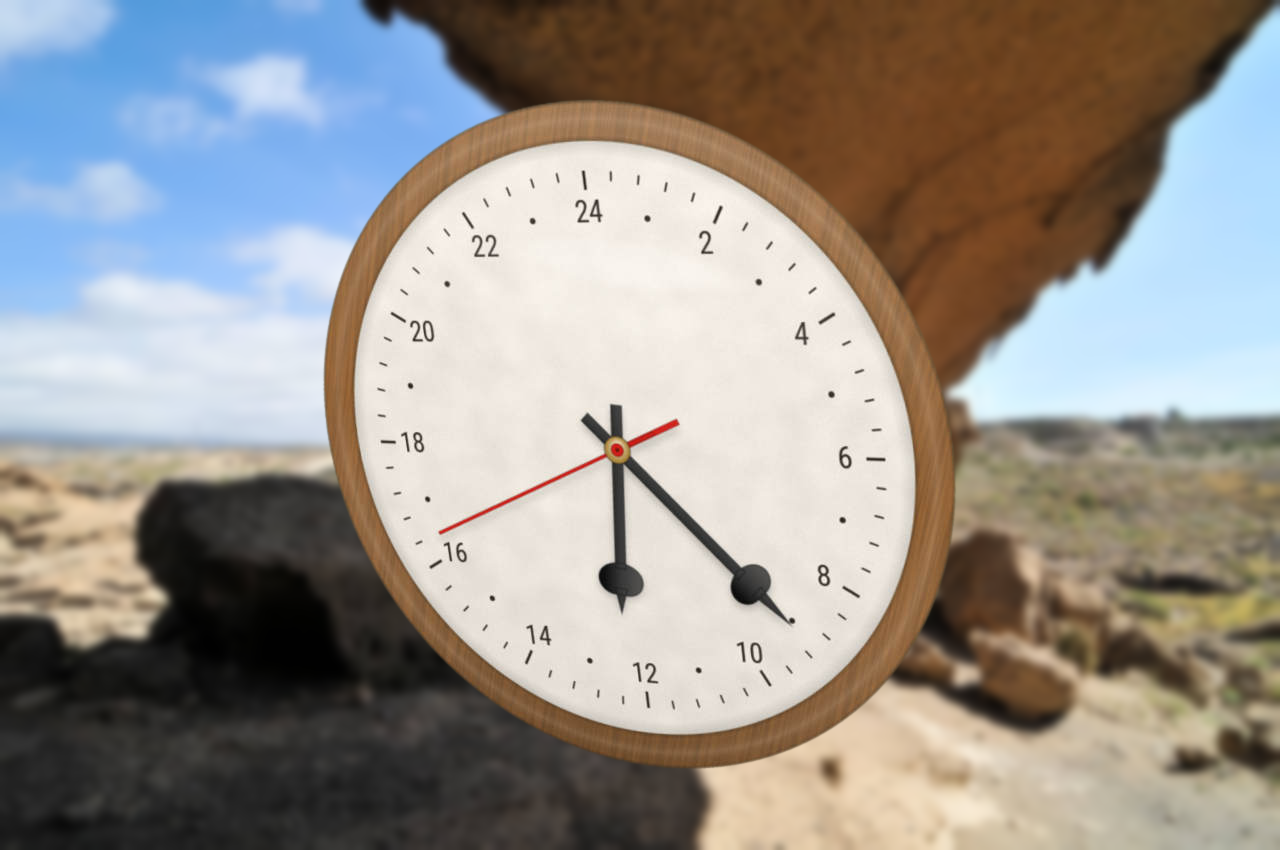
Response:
12.22.41
